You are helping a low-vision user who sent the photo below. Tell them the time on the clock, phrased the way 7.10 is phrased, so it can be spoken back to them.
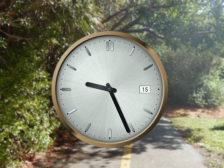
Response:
9.26
